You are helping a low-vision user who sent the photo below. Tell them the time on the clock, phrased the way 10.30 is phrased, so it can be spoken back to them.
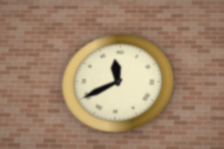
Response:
11.40
